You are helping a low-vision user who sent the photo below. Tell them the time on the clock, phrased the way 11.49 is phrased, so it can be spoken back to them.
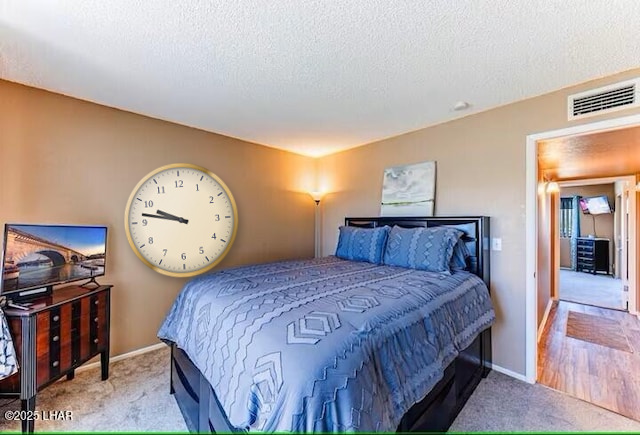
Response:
9.47
